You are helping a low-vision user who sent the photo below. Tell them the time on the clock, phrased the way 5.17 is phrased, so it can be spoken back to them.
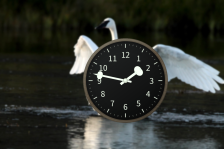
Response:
1.47
